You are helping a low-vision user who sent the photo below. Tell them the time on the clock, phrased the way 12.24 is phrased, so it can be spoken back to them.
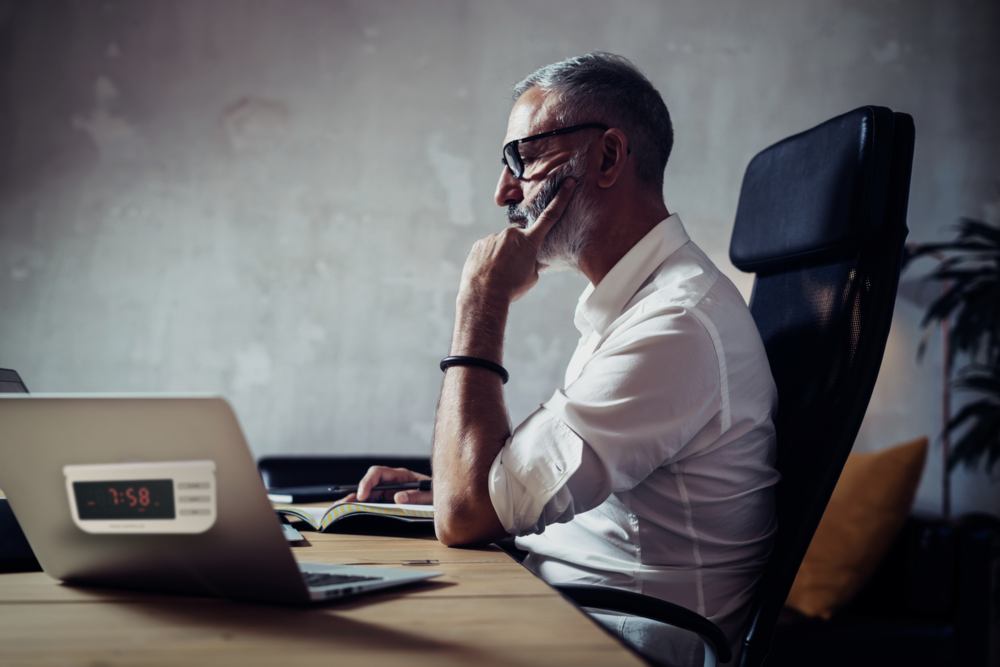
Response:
7.58
